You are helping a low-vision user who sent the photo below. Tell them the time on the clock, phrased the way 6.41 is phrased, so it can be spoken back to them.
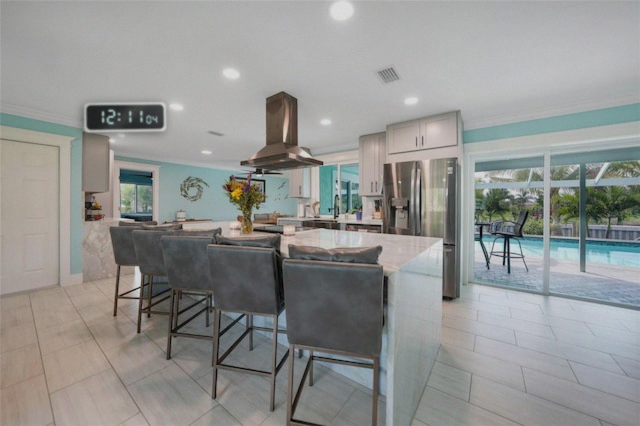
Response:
12.11
